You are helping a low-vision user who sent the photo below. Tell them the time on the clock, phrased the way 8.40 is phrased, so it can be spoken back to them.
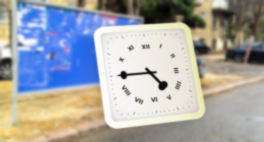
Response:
4.45
